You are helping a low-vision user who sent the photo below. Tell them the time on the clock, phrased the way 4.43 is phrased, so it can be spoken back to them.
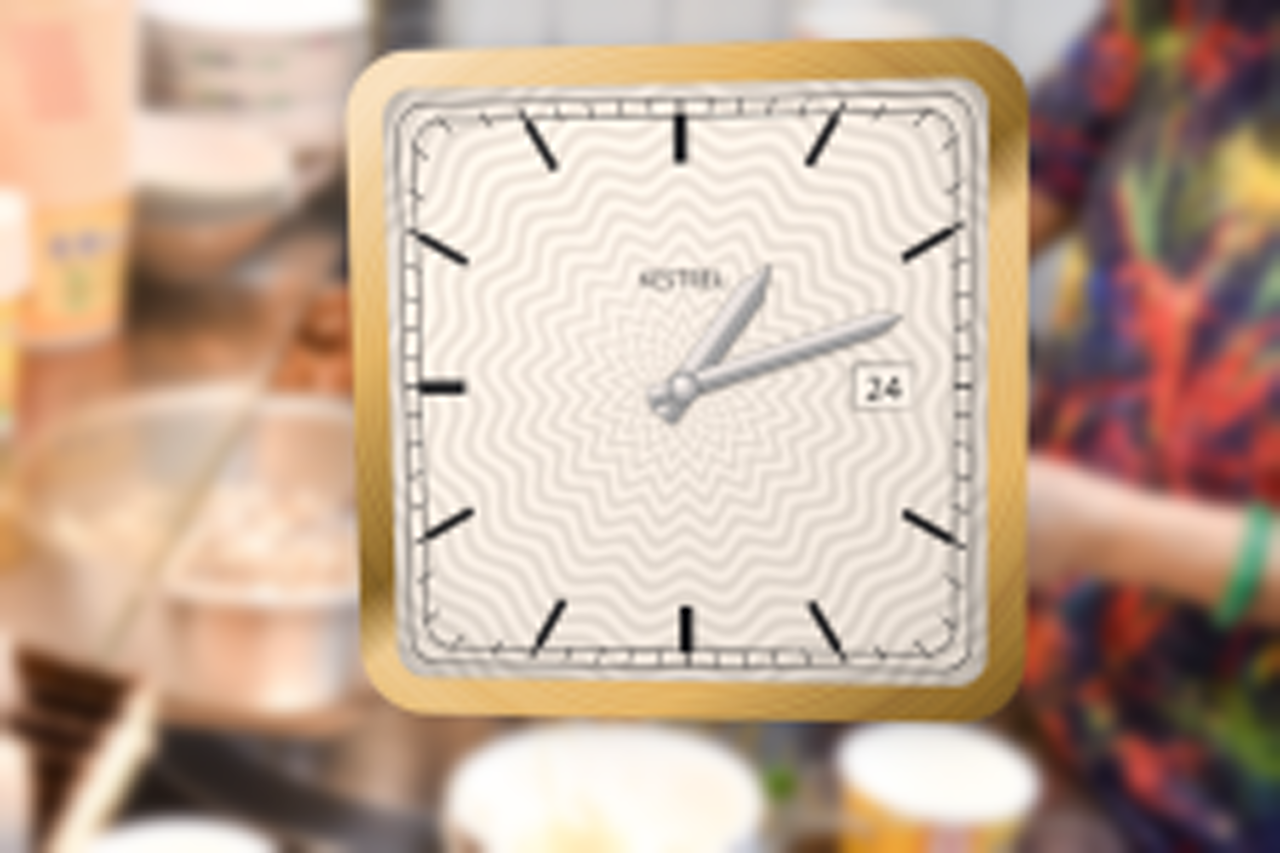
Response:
1.12
